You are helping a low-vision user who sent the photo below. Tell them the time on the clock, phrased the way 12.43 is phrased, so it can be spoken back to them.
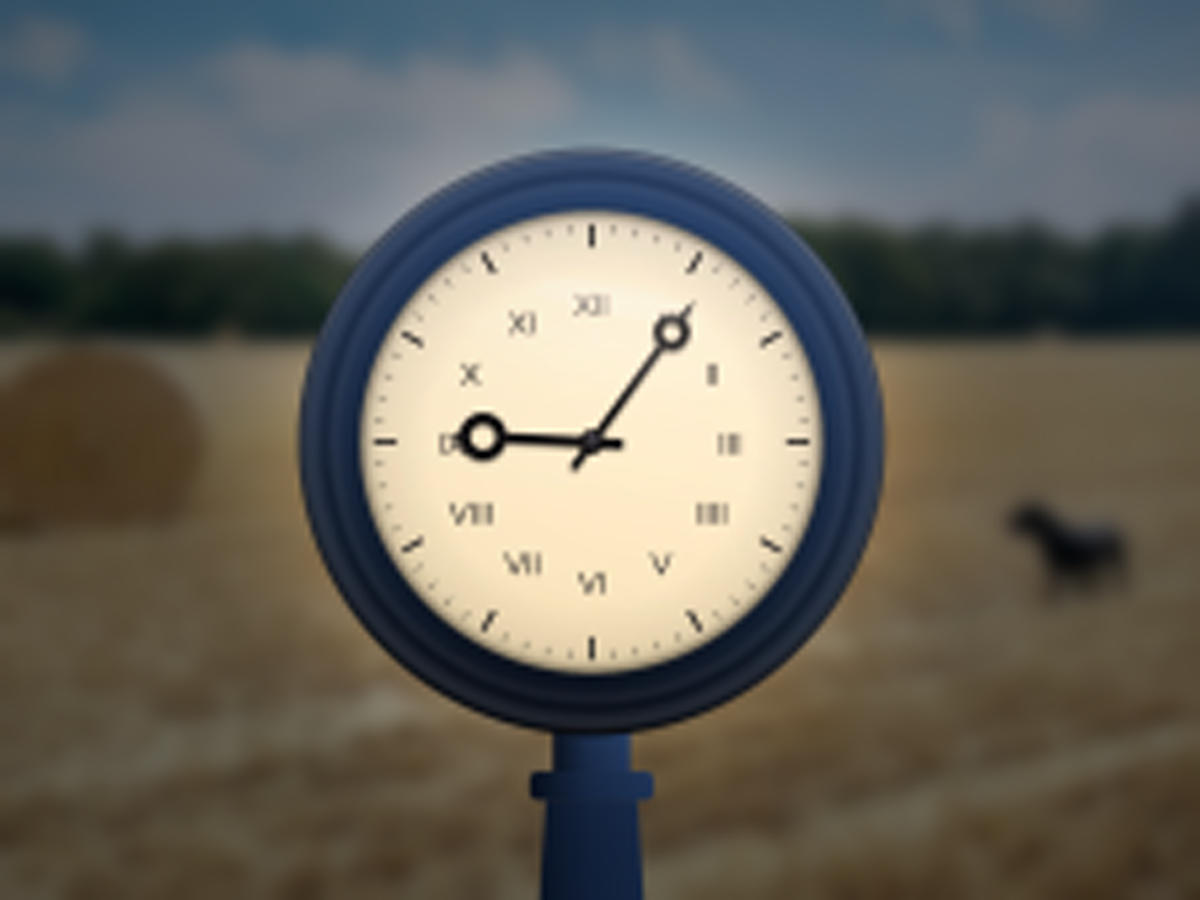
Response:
9.06
